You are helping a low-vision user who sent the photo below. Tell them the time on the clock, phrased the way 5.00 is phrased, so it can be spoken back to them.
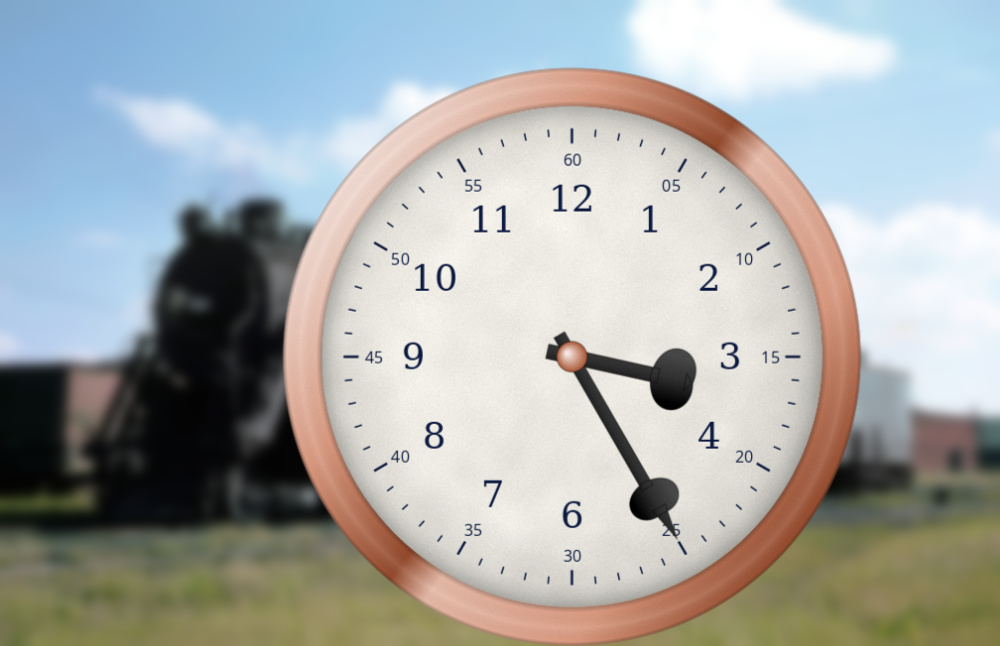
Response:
3.25
